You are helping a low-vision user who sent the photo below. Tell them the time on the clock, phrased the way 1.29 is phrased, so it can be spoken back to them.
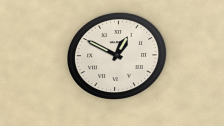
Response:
12.50
